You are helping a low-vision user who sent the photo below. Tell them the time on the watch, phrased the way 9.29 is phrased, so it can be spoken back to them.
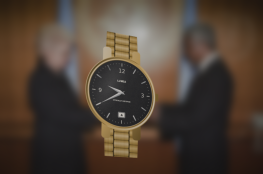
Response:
9.40
